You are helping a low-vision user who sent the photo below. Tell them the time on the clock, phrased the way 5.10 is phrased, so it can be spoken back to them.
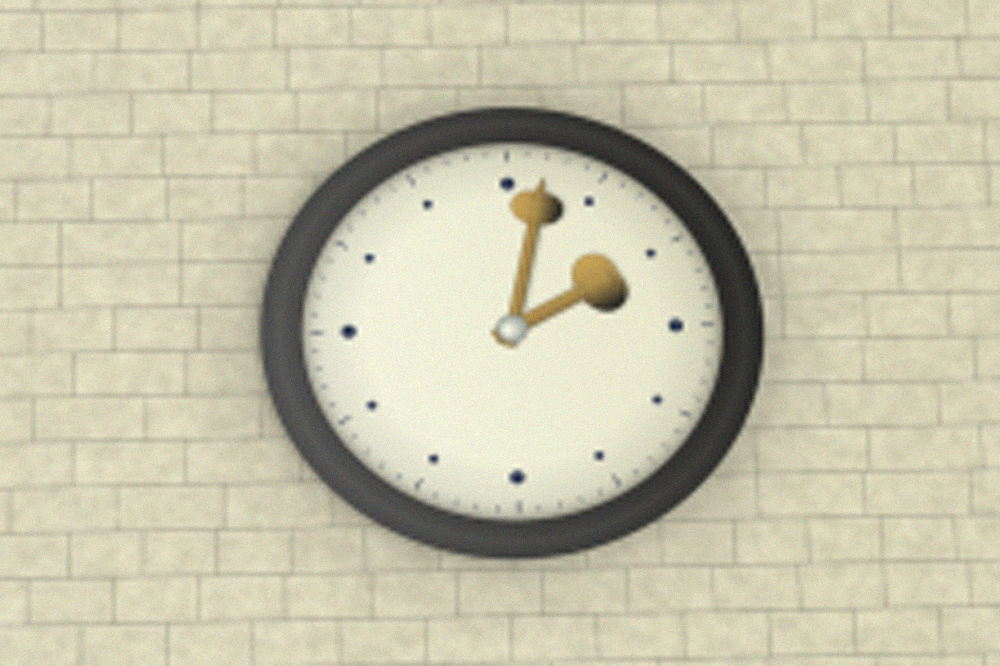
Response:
2.02
